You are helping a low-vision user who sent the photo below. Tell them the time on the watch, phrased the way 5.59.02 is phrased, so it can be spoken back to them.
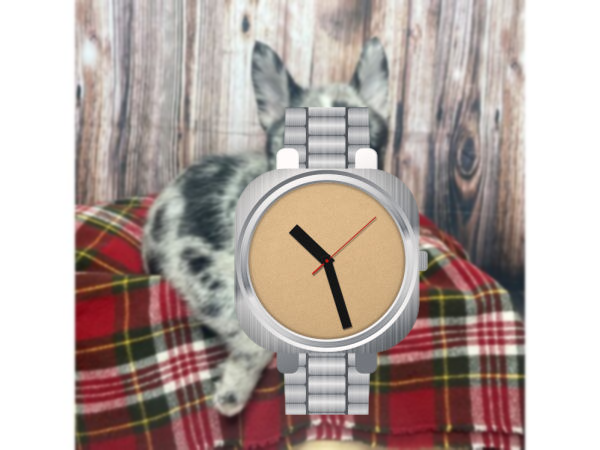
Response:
10.27.08
